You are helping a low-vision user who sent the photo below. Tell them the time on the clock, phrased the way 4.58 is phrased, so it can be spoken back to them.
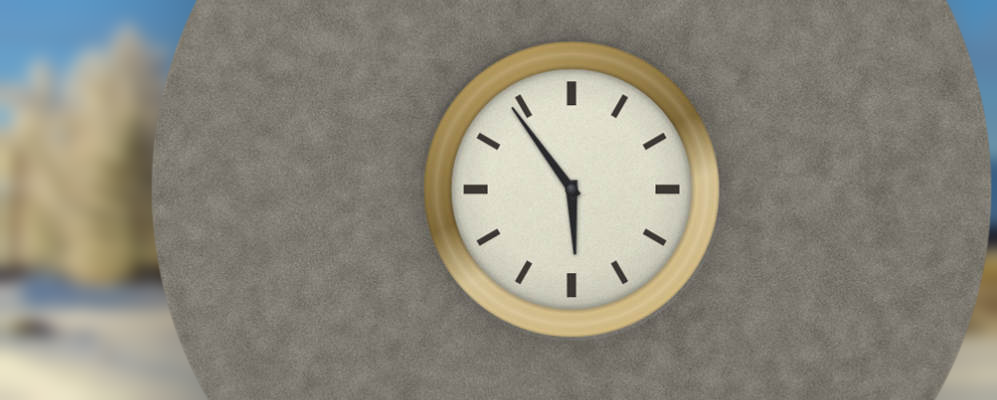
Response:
5.54
